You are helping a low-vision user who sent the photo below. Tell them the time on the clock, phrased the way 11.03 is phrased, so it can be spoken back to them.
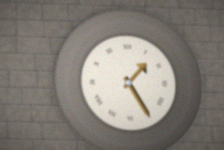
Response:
1.25
